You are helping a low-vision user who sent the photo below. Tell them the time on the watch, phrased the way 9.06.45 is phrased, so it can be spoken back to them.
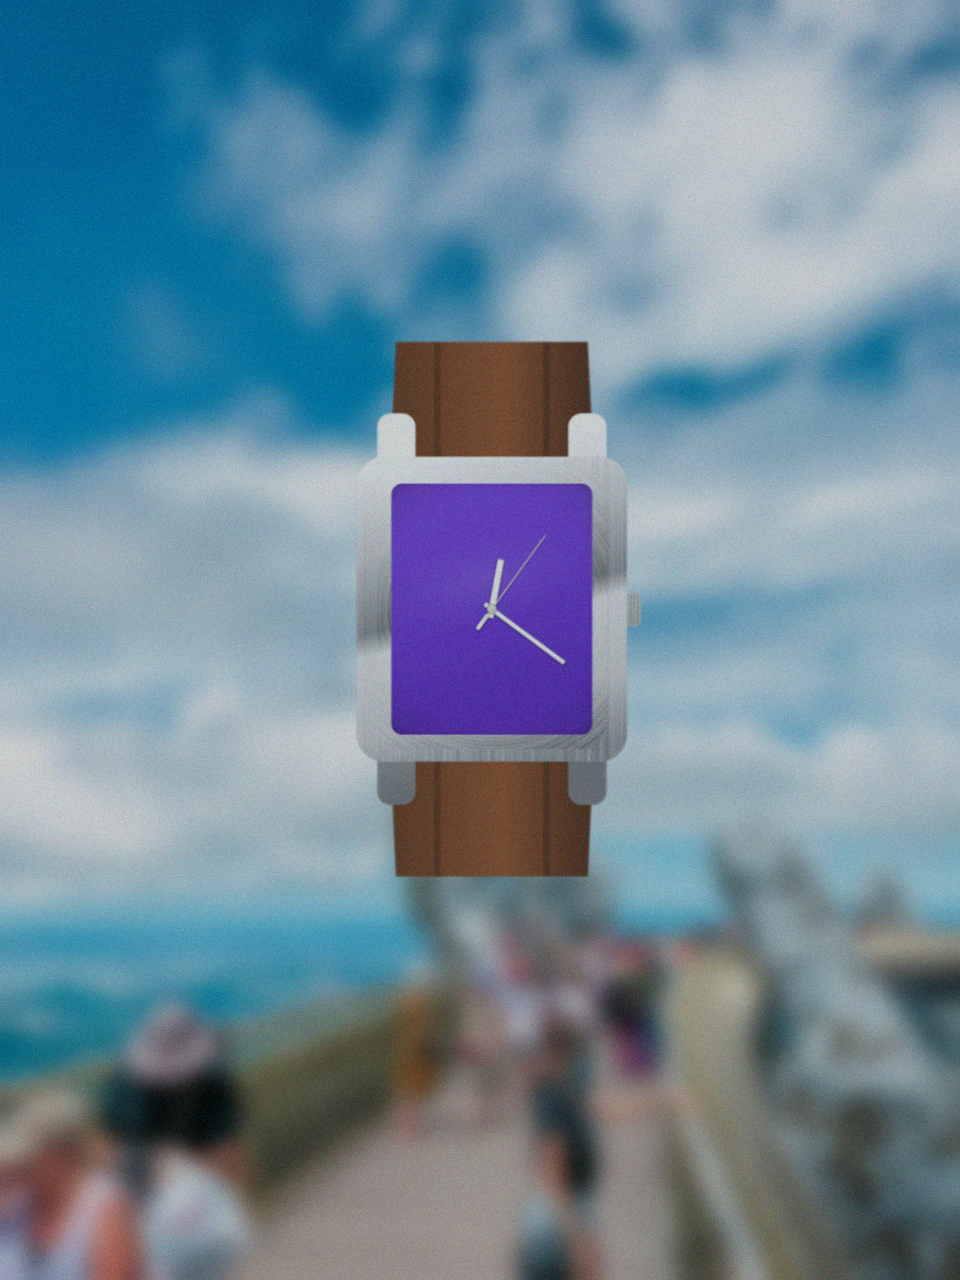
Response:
12.21.06
